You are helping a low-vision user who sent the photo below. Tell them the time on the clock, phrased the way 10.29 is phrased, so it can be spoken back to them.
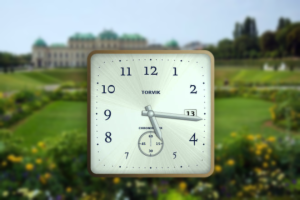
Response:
5.16
